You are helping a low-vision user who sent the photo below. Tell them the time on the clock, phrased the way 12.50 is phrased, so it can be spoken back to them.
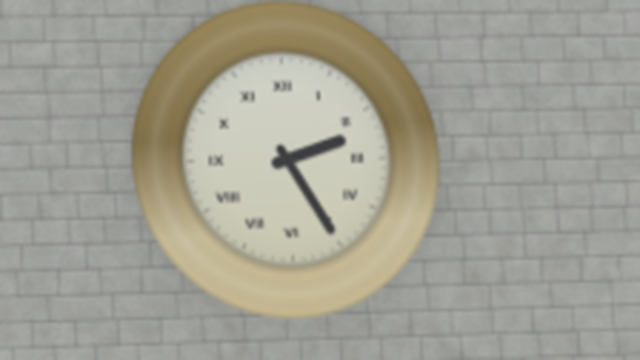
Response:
2.25
